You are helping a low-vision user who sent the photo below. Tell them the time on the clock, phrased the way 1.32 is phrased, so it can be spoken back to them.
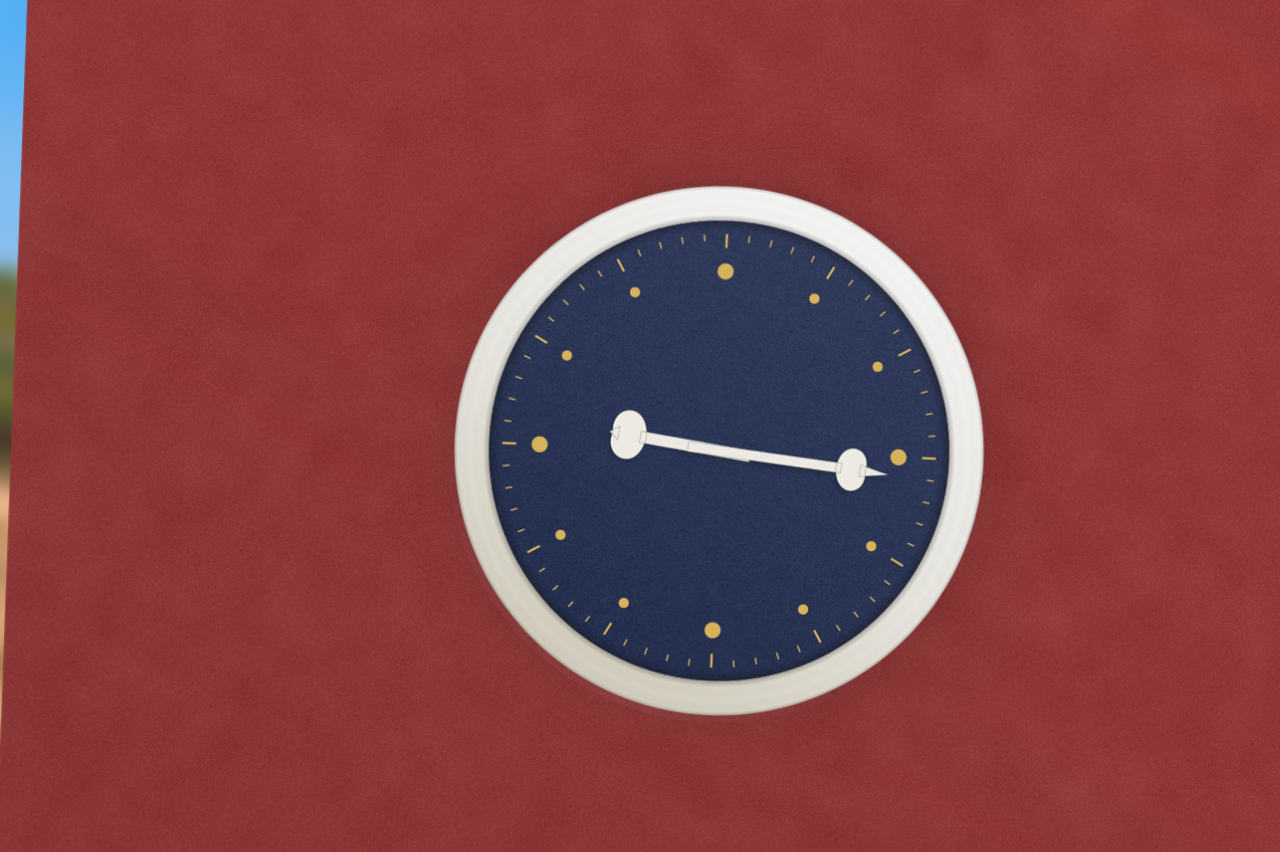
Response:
9.16
